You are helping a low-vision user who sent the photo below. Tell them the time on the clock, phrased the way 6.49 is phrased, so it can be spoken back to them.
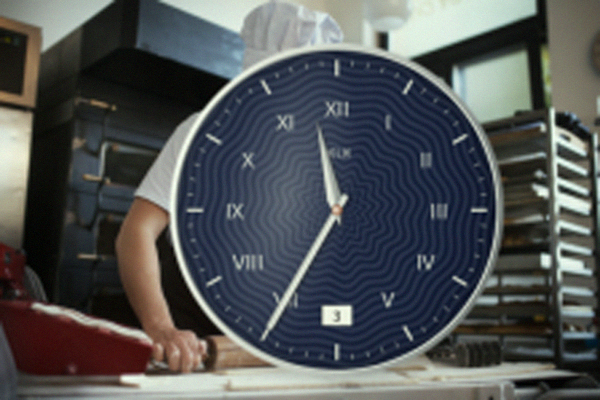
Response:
11.35
